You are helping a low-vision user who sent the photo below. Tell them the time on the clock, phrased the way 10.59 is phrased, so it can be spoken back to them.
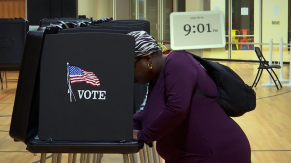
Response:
9.01
